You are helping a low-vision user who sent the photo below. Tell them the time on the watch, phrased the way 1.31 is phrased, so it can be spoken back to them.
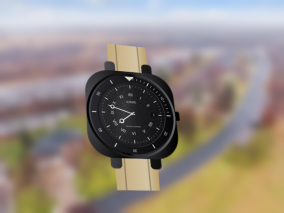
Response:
7.48
